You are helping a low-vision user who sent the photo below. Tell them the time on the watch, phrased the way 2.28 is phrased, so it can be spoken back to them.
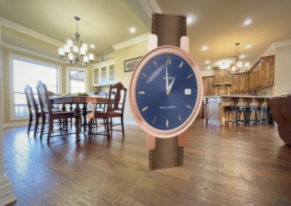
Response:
12.59
